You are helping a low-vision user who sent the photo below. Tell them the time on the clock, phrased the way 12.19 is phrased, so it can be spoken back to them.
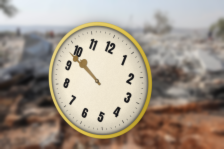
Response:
9.48
